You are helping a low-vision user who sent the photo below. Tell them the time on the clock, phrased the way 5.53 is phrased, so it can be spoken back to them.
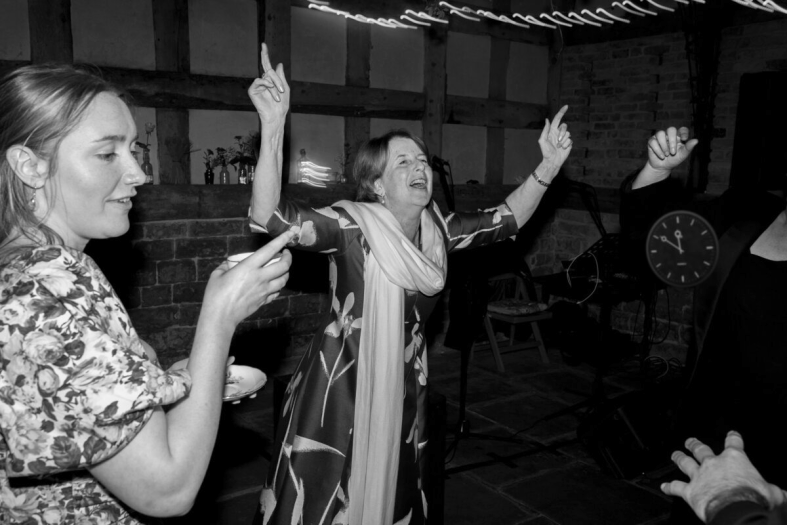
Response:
11.51
